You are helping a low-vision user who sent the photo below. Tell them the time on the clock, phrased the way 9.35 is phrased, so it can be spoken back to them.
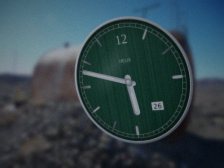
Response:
5.48
